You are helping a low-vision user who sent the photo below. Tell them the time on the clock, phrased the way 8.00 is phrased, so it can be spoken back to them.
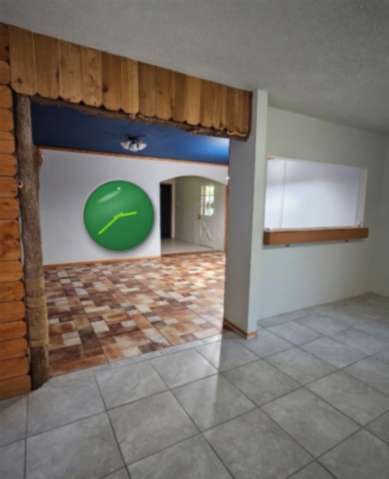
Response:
2.38
